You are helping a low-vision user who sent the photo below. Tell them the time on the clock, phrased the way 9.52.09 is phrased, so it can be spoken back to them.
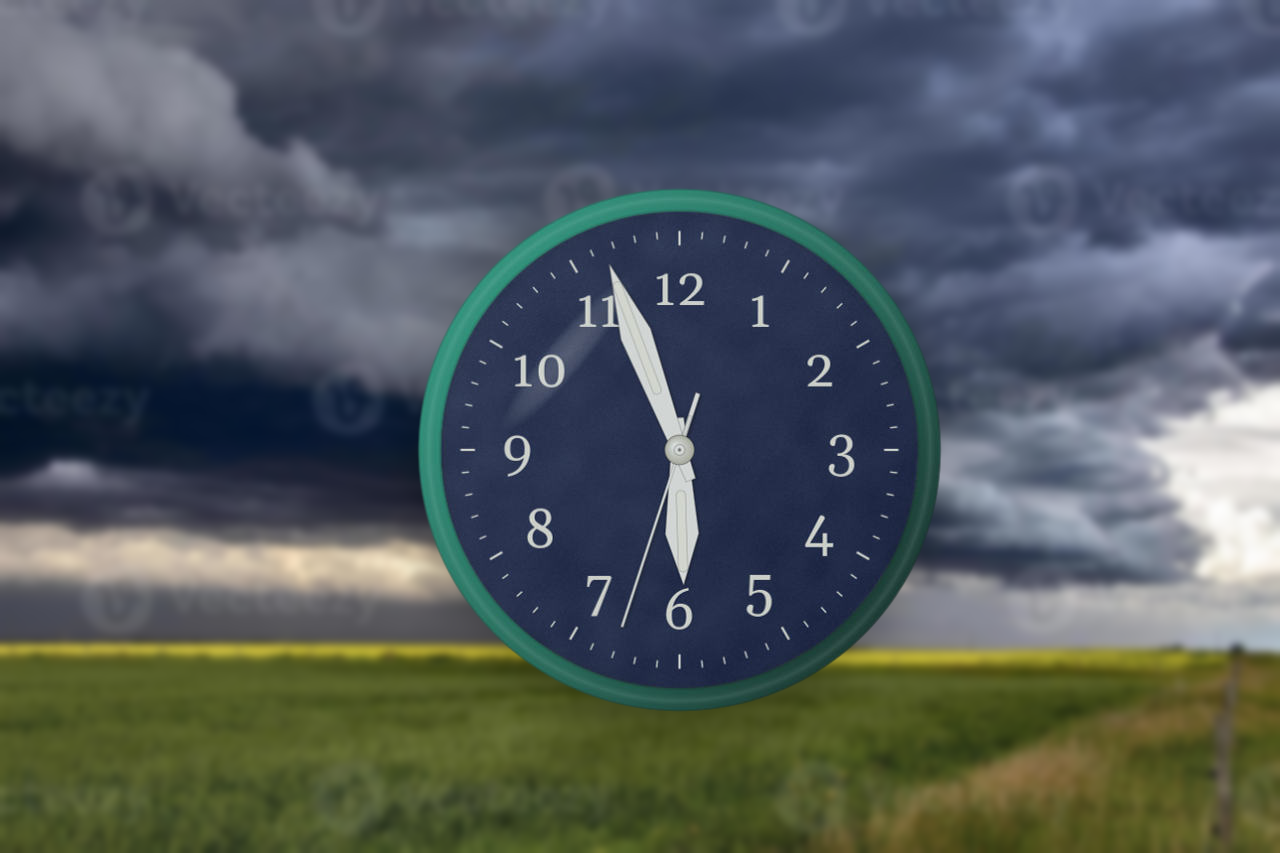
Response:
5.56.33
